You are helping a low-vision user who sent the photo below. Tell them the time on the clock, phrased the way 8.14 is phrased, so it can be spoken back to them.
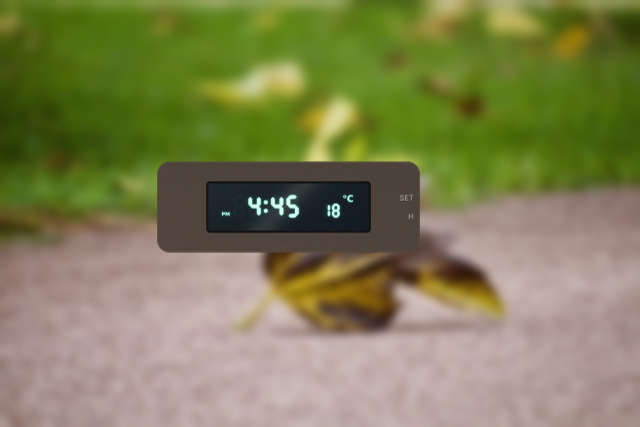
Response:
4.45
